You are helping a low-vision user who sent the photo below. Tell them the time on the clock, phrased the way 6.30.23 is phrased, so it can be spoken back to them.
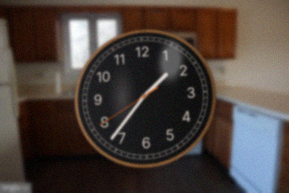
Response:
1.36.40
